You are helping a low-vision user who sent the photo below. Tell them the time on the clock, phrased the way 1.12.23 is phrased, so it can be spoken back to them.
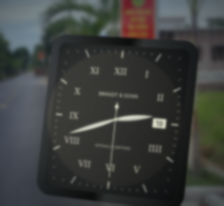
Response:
2.41.30
